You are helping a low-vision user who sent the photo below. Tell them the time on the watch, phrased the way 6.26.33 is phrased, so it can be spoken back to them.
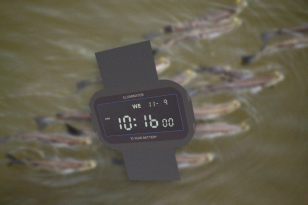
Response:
10.16.00
